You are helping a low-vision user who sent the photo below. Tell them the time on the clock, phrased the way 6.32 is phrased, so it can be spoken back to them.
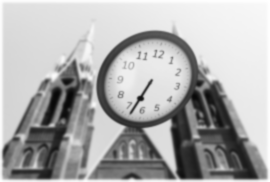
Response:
6.33
